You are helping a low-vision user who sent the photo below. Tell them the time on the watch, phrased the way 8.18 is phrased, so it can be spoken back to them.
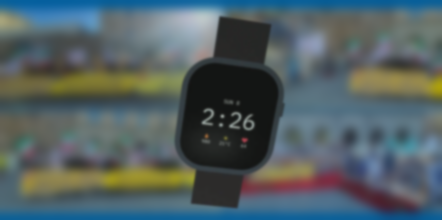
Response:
2.26
